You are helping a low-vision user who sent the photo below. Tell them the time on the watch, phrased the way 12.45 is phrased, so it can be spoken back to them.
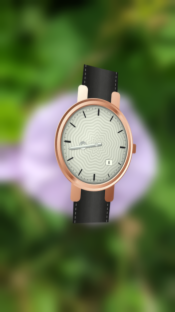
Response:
8.43
